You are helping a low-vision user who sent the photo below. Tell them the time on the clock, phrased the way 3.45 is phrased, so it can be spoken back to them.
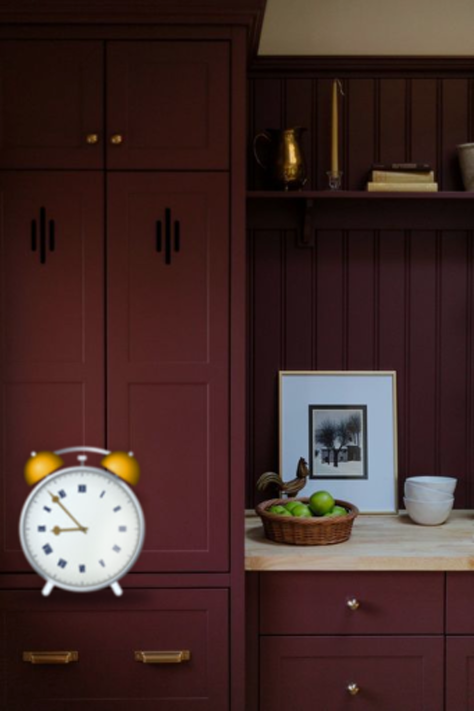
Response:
8.53
